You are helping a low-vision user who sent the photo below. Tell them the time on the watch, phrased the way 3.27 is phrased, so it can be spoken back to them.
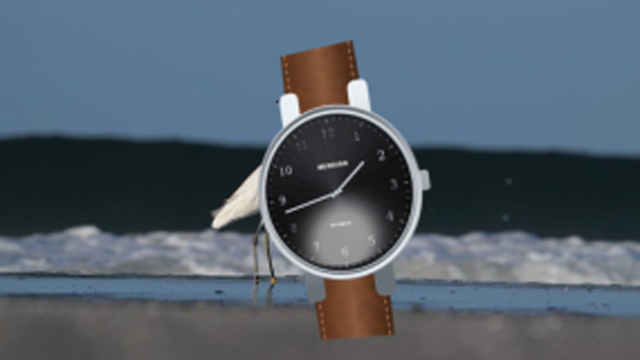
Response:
1.43
